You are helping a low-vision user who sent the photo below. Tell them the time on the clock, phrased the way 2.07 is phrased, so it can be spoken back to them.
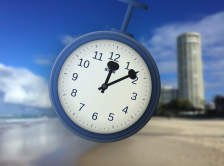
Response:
12.08
